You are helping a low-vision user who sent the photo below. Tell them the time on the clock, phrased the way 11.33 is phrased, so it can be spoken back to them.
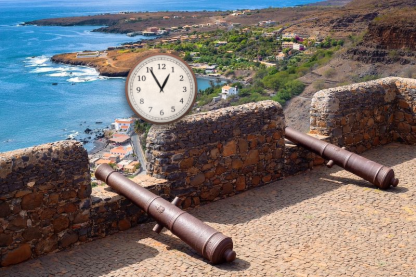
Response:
12.55
